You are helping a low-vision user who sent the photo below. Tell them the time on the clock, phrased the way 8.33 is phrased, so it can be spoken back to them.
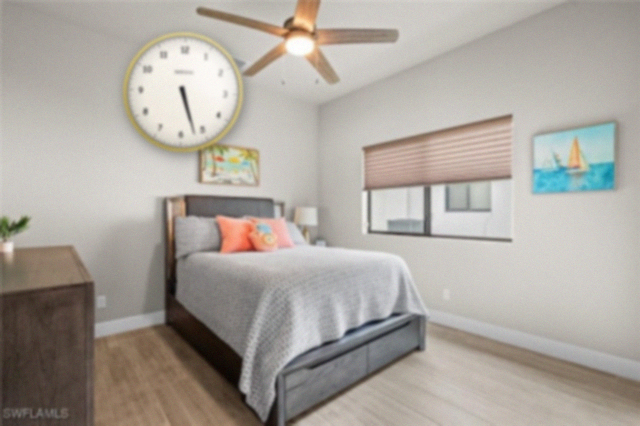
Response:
5.27
